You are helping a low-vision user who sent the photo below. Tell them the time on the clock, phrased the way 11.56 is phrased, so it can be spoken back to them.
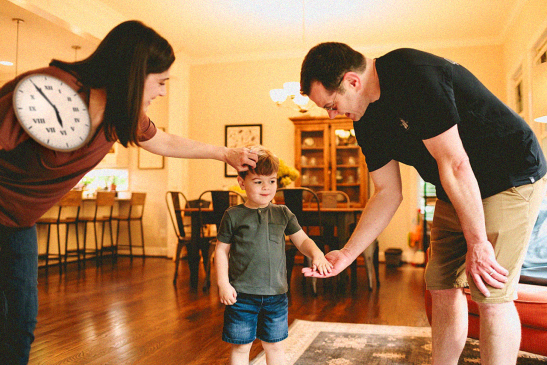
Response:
5.55
